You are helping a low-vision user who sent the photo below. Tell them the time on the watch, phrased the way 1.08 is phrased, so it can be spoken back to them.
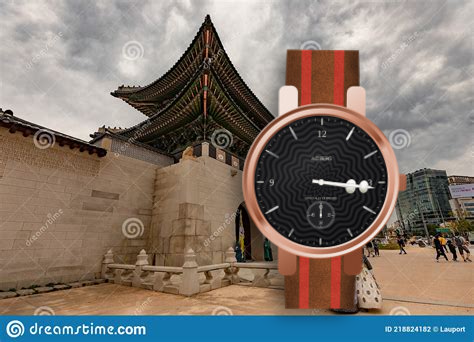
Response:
3.16
